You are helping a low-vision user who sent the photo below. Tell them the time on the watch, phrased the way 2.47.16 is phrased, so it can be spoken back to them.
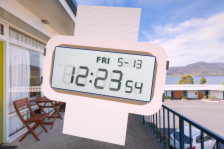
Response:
12.23.54
